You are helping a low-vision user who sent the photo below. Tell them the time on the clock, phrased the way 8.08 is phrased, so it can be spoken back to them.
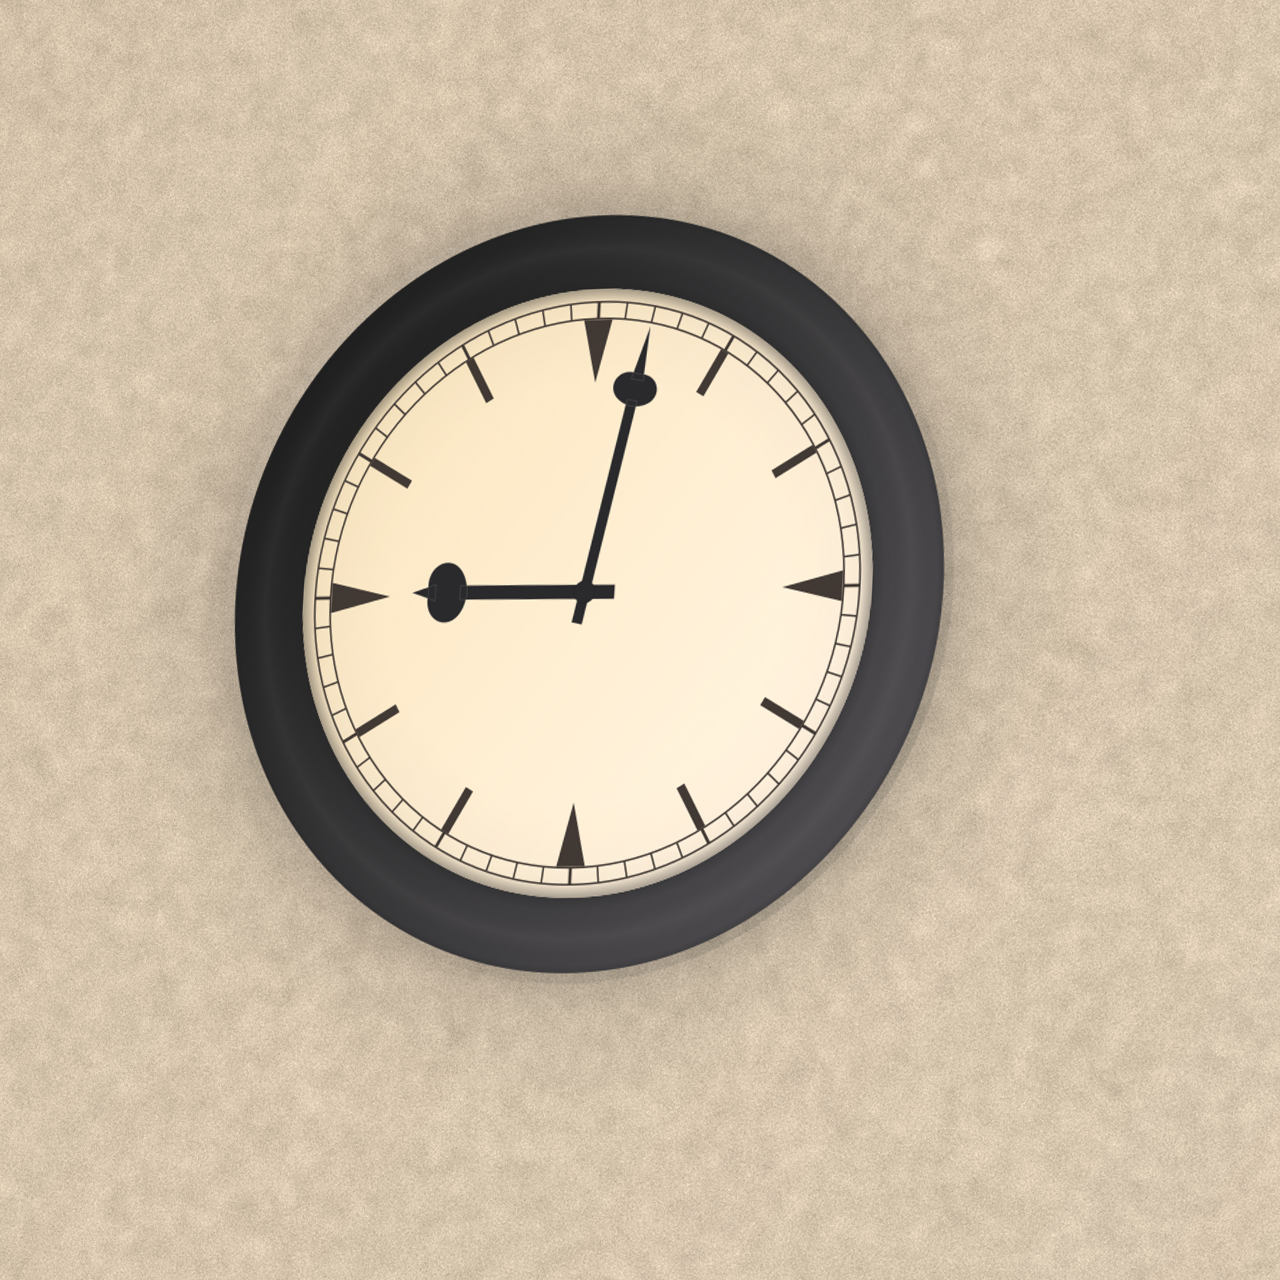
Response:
9.02
